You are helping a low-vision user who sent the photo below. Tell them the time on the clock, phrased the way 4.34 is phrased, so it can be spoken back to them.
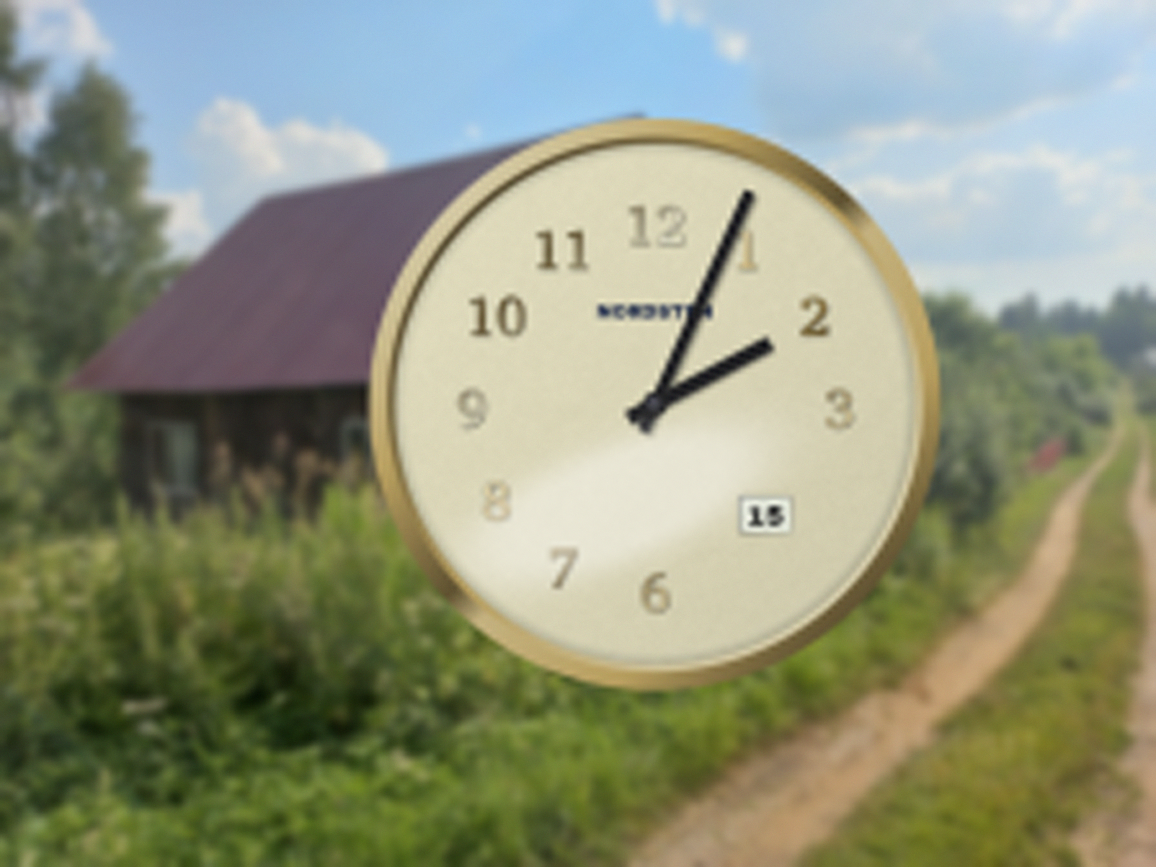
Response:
2.04
